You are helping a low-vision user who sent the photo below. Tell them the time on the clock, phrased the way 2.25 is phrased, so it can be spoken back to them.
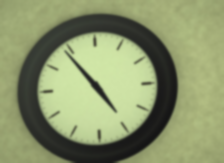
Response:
4.54
